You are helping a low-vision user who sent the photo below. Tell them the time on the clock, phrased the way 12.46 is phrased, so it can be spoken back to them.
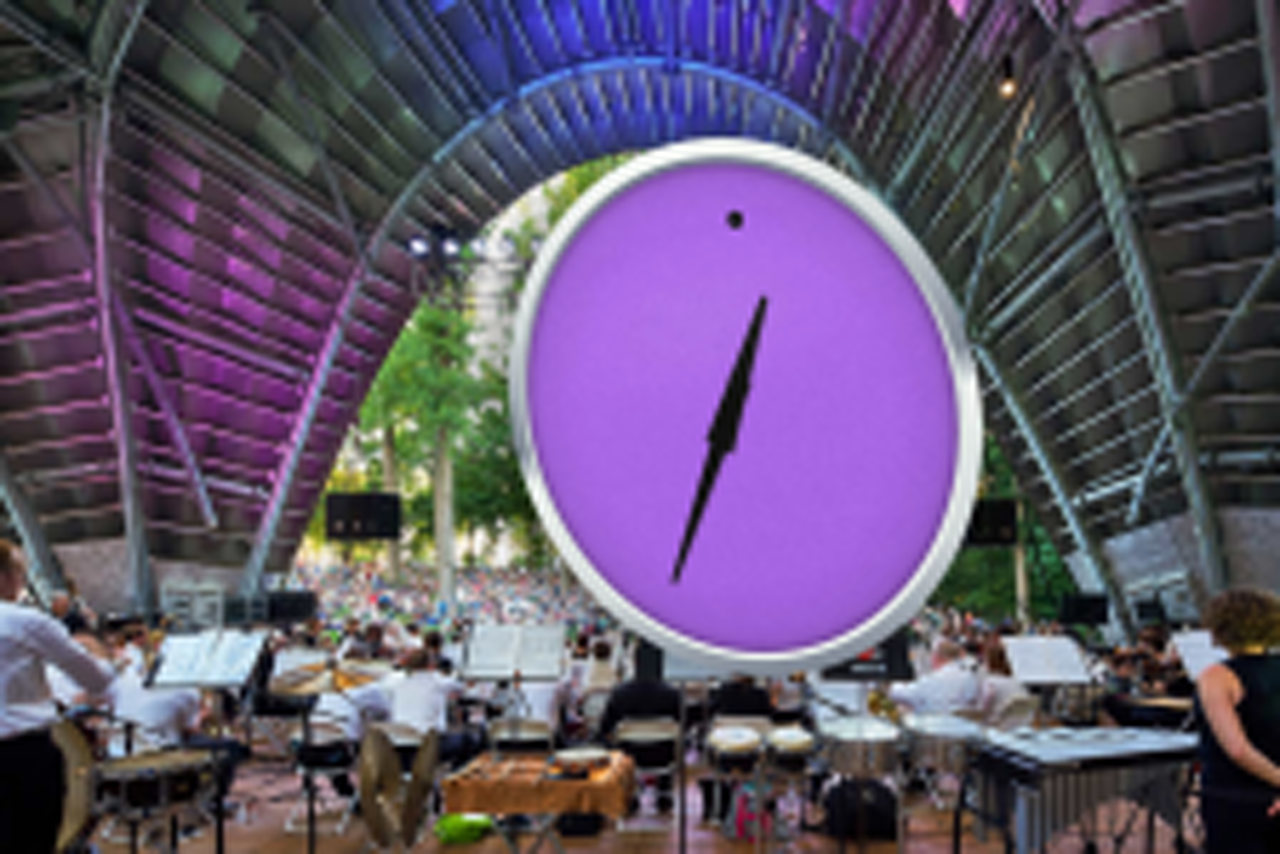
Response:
12.33
